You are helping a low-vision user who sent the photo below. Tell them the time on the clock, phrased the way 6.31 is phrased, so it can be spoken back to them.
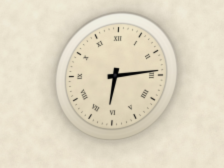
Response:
6.14
